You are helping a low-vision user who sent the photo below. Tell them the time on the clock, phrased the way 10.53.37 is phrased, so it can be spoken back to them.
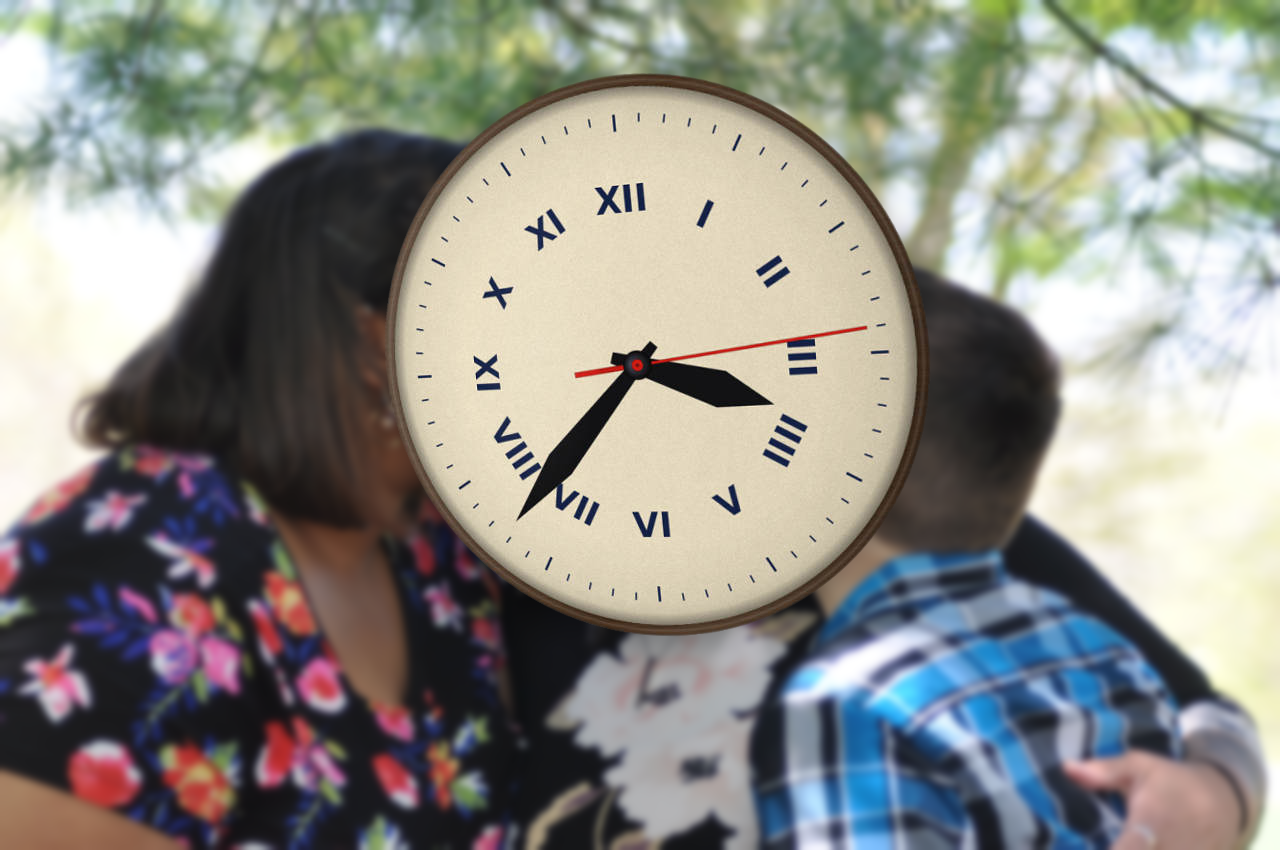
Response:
3.37.14
